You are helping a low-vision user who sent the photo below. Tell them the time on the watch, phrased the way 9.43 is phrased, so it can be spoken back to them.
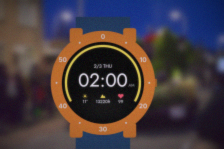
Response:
2.00
